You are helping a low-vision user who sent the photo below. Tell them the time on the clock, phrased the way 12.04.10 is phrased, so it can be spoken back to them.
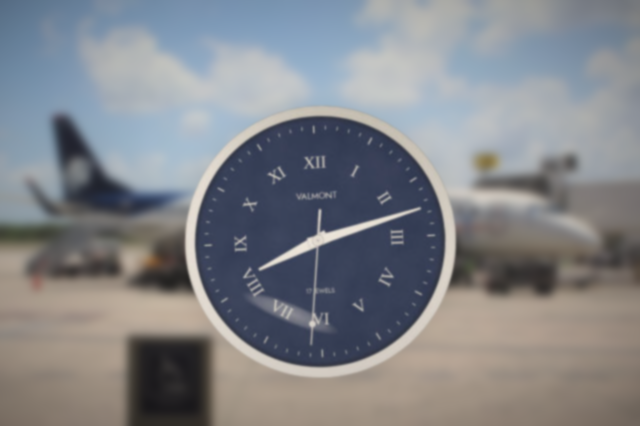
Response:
8.12.31
